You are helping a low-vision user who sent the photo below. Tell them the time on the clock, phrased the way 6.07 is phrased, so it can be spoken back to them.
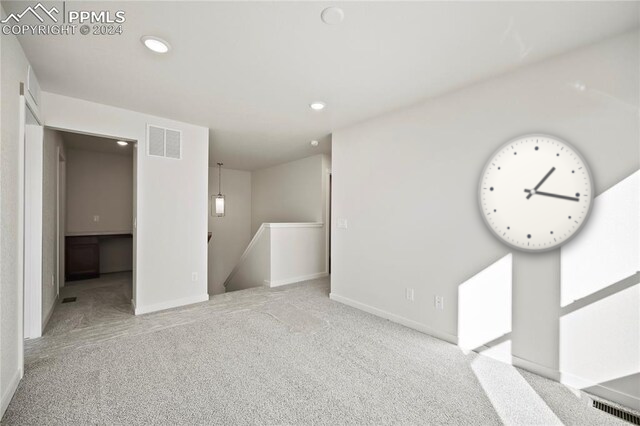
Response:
1.16
